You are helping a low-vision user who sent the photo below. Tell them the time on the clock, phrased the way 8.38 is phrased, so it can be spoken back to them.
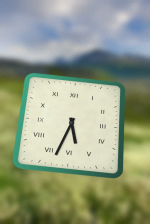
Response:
5.33
